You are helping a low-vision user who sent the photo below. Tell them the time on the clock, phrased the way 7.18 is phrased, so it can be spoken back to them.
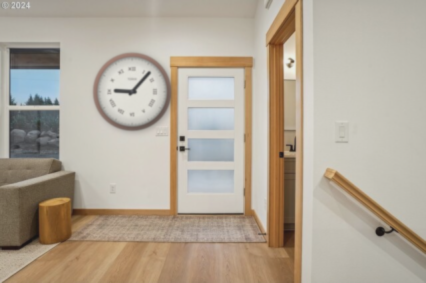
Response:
9.07
